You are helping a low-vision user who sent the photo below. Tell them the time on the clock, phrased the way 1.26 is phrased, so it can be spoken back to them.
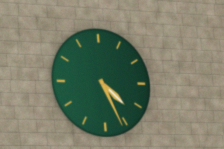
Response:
4.26
